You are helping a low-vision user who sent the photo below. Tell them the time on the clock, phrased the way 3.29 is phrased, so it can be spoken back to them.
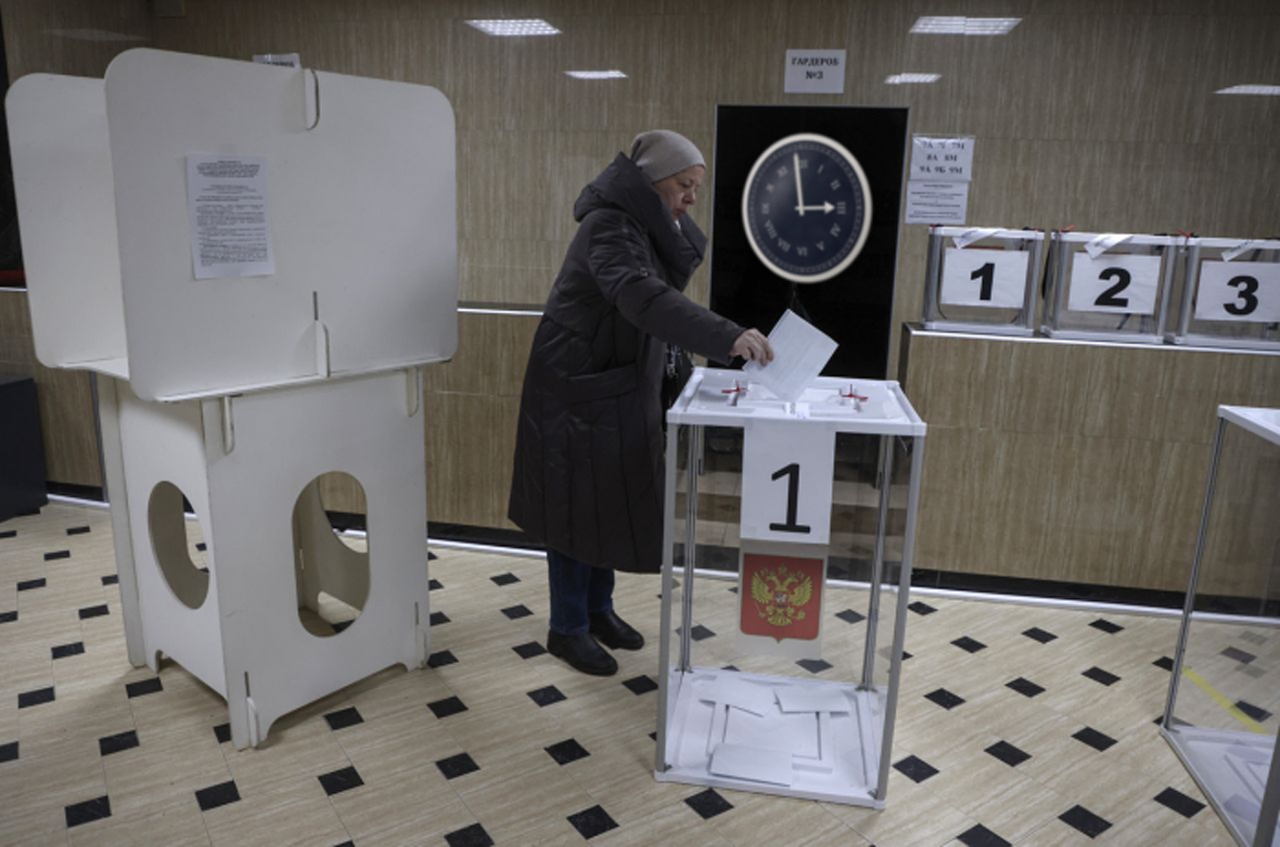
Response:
2.59
